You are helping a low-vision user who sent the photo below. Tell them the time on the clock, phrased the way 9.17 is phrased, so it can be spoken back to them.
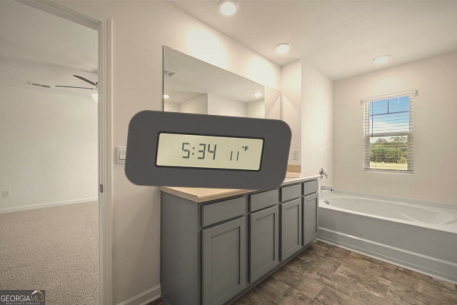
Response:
5.34
